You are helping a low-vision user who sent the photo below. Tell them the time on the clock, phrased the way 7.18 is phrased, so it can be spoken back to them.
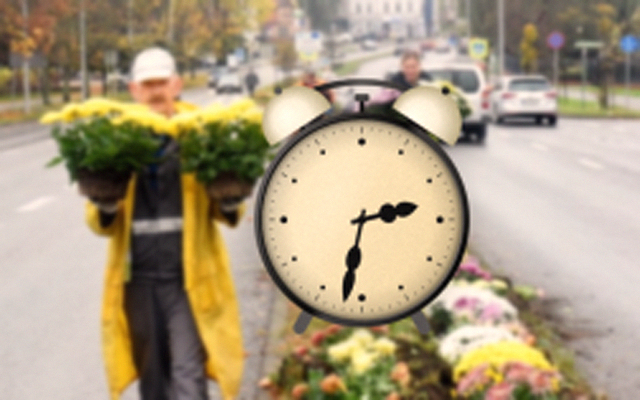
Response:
2.32
